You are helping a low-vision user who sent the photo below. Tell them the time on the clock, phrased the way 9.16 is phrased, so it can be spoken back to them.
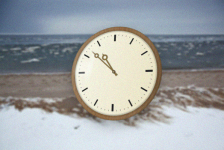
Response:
10.52
